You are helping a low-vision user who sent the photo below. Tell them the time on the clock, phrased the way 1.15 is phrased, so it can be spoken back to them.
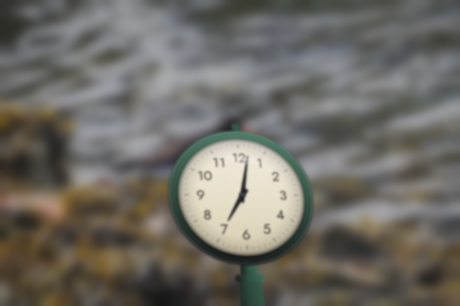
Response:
7.02
